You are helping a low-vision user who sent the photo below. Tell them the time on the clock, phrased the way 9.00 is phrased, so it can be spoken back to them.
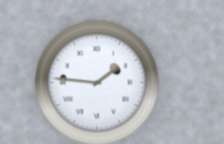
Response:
1.46
